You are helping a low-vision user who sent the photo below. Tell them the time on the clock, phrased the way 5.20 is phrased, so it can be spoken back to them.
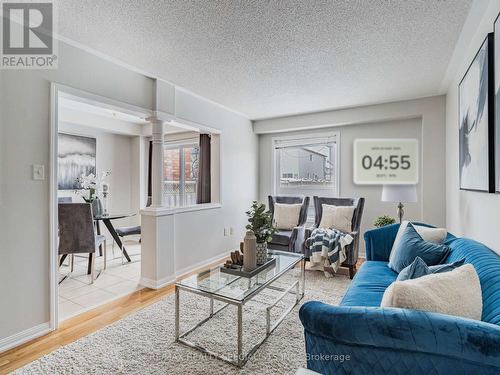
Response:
4.55
